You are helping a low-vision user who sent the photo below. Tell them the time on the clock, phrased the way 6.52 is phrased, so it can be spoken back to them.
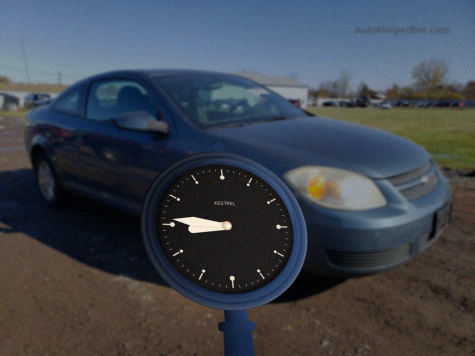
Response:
8.46
